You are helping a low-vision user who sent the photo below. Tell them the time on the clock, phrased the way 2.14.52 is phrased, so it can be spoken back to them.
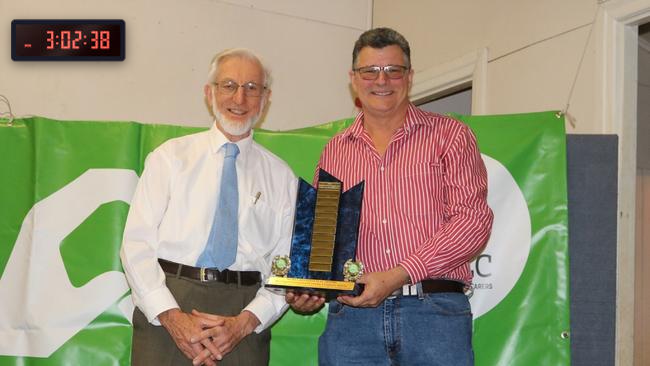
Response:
3.02.38
